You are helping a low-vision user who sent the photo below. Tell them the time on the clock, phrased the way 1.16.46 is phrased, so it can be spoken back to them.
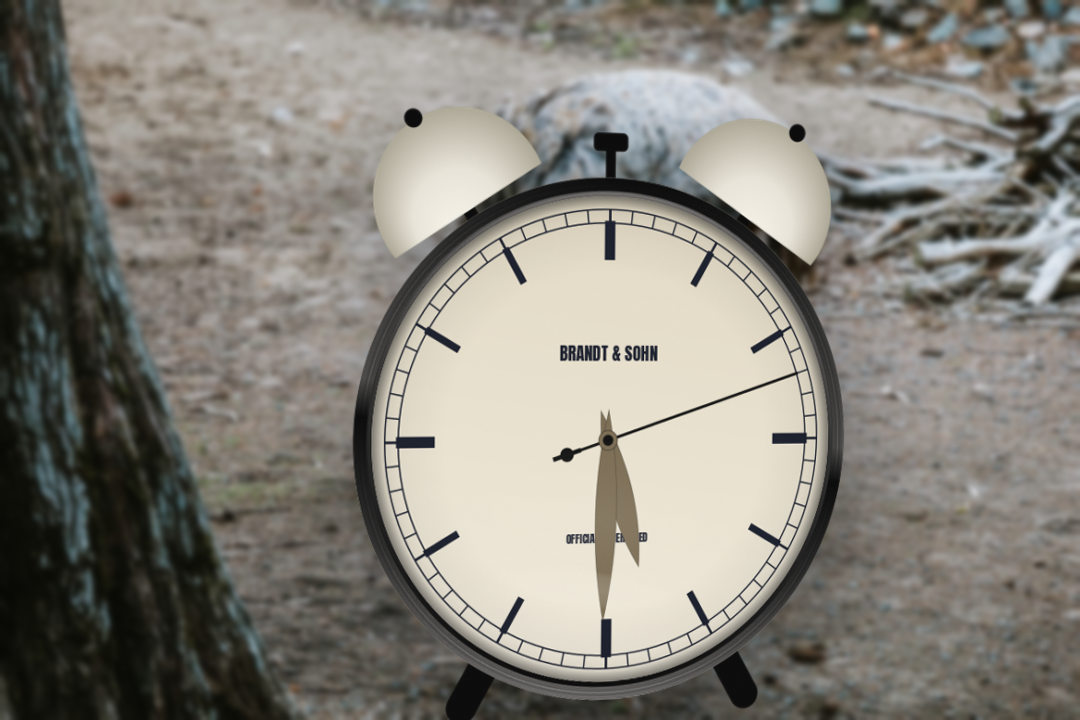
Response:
5.30.12
